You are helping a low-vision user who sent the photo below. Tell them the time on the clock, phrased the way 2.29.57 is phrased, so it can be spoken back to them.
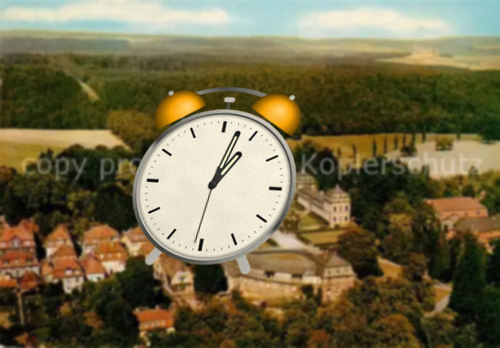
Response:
1.02.31
